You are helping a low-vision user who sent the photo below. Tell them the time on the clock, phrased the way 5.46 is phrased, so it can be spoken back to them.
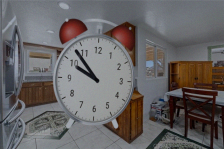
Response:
9.53
